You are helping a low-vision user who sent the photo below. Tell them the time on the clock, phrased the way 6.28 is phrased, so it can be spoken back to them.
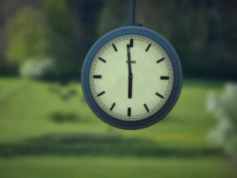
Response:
5.59
